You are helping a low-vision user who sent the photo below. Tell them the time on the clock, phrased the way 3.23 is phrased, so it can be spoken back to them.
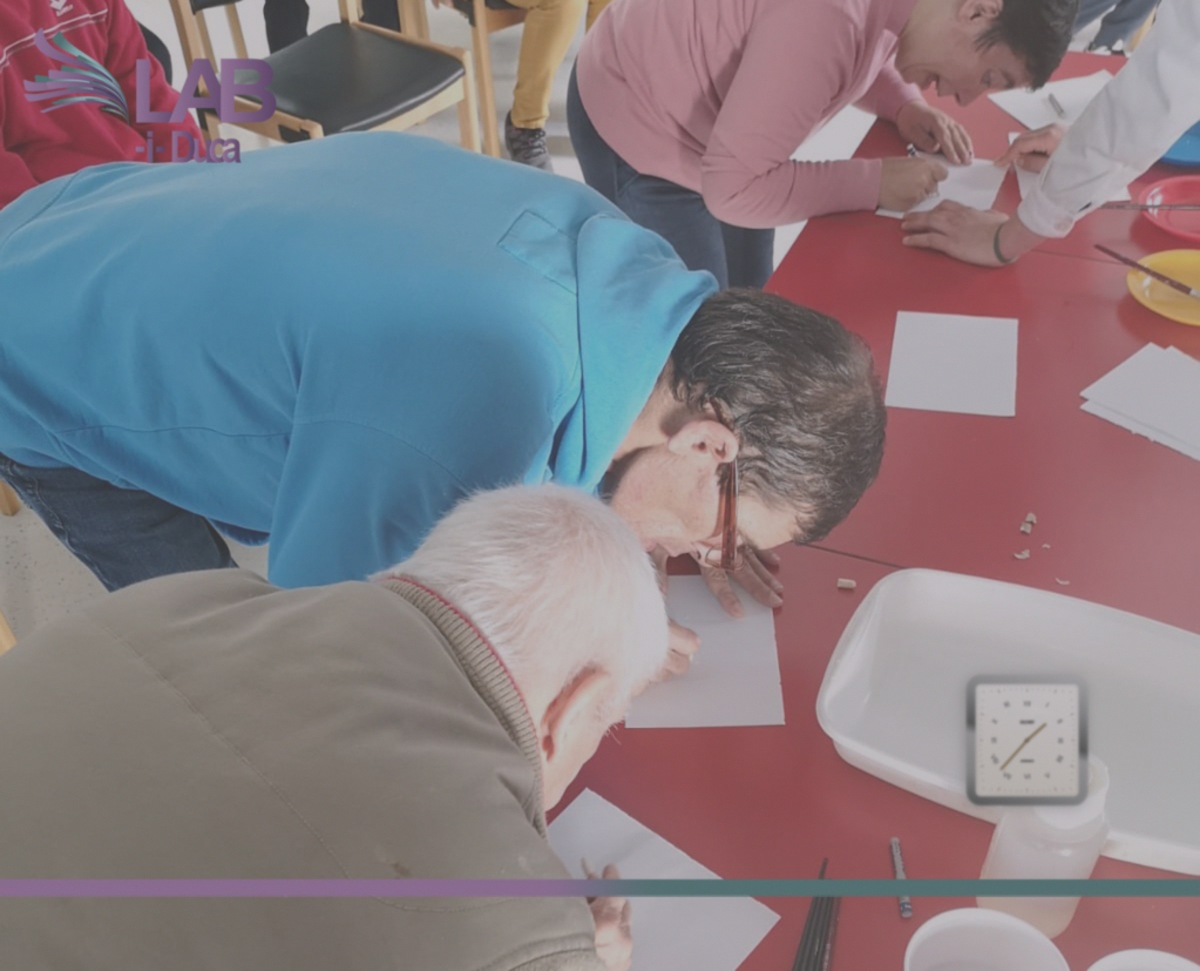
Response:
1.37
